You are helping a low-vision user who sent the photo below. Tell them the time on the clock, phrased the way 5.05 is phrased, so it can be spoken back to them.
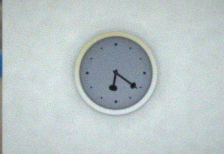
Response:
6.21
